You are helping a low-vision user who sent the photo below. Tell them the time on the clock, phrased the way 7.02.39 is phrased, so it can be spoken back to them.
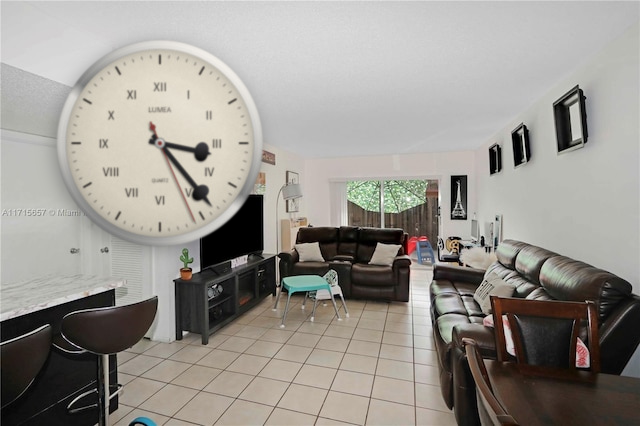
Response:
3.23.26
